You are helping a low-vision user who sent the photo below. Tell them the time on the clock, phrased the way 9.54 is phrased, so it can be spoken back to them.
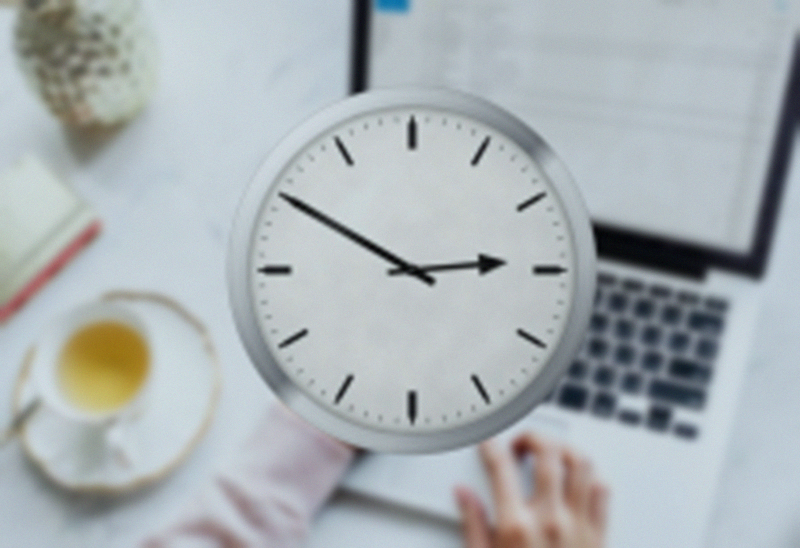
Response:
2.50
